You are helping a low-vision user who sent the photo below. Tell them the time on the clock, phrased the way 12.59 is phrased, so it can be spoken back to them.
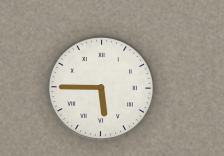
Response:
5.45
